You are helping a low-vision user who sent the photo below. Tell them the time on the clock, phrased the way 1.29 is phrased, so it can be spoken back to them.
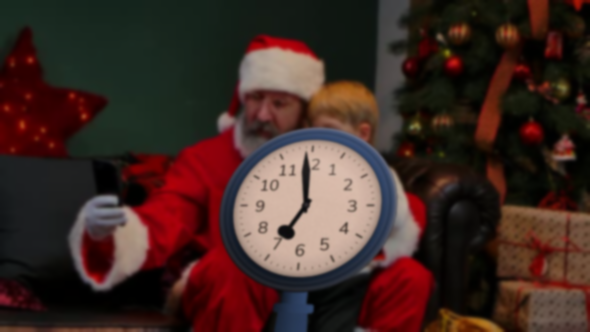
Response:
6.59
